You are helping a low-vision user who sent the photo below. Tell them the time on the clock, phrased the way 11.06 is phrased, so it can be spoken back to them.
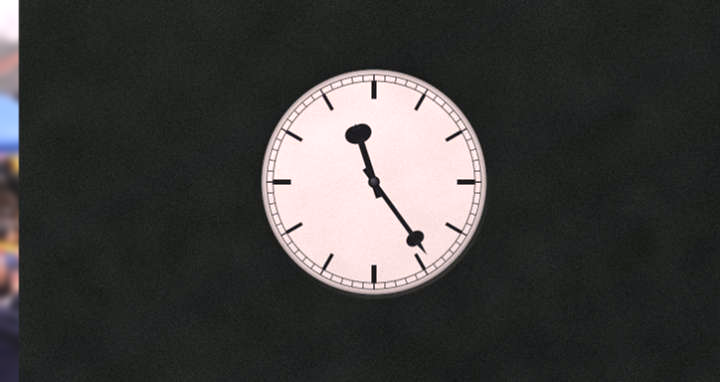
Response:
11.24
